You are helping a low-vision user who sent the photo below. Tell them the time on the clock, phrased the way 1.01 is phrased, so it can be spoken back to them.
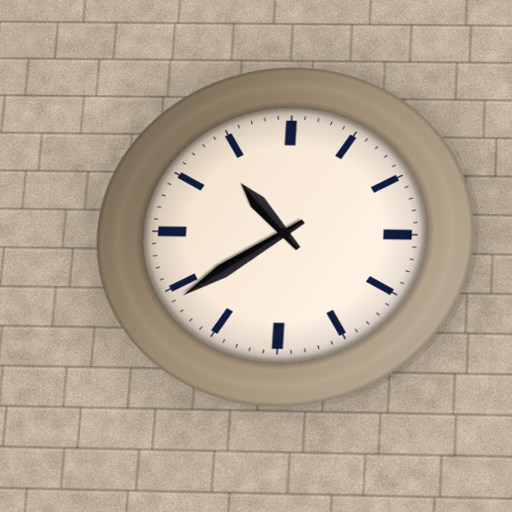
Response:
10.39
